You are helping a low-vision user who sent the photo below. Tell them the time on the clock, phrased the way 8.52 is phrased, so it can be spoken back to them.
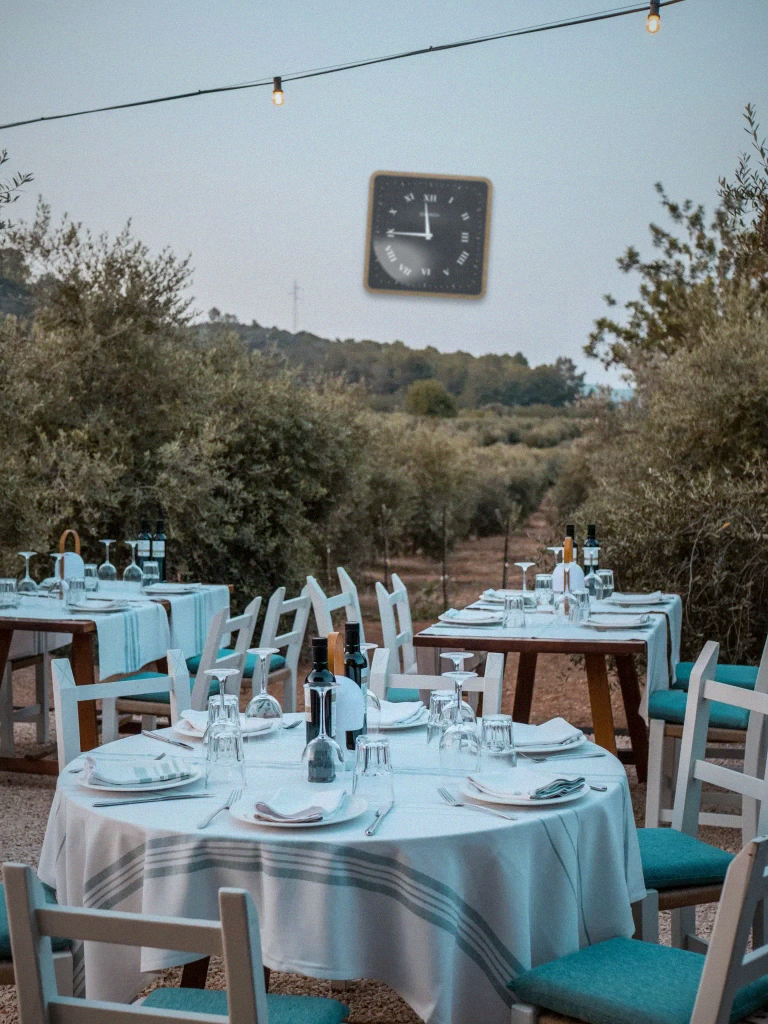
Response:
11.45
